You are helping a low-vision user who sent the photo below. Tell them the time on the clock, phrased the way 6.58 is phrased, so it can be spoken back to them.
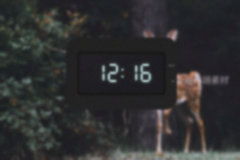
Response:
12.16
